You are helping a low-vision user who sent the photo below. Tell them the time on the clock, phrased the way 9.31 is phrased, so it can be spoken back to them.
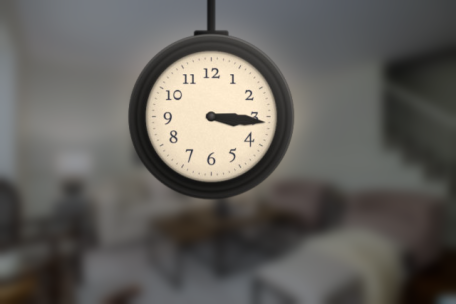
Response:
3.16
